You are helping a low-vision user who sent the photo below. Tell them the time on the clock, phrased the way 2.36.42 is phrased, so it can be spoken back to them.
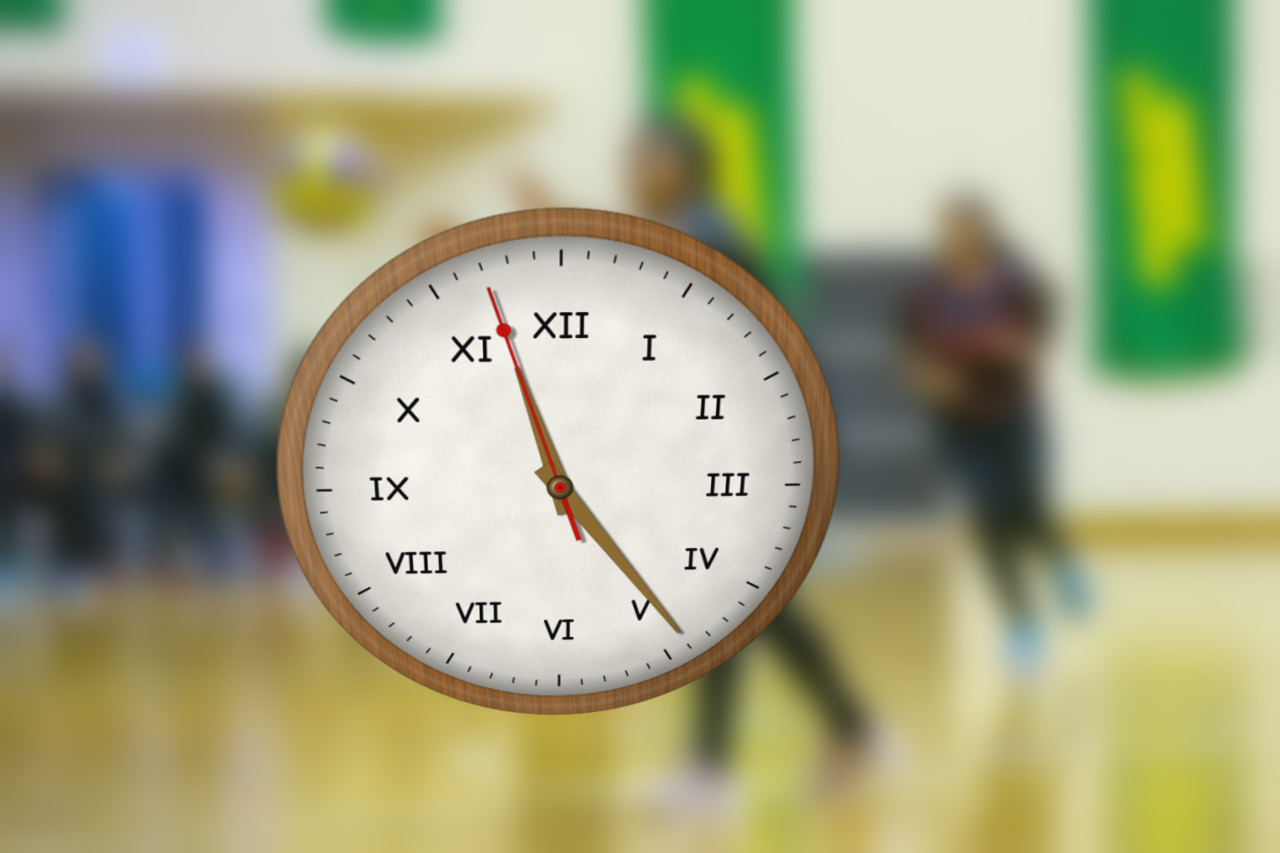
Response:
11.23.57
